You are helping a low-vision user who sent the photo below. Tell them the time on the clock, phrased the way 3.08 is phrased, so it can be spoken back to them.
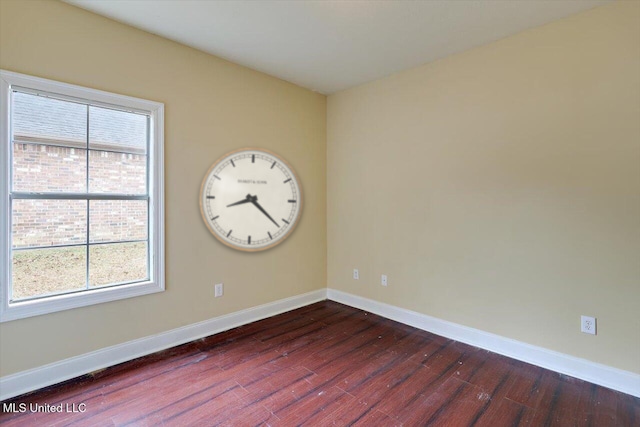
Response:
8.22
